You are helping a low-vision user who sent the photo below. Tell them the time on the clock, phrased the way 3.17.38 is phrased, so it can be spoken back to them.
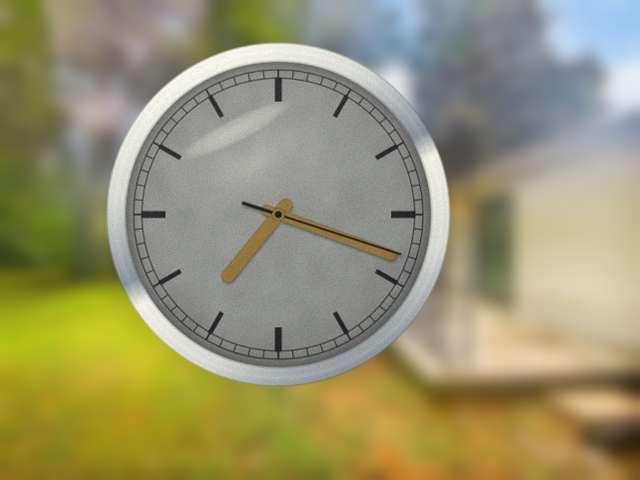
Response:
7.18.18
